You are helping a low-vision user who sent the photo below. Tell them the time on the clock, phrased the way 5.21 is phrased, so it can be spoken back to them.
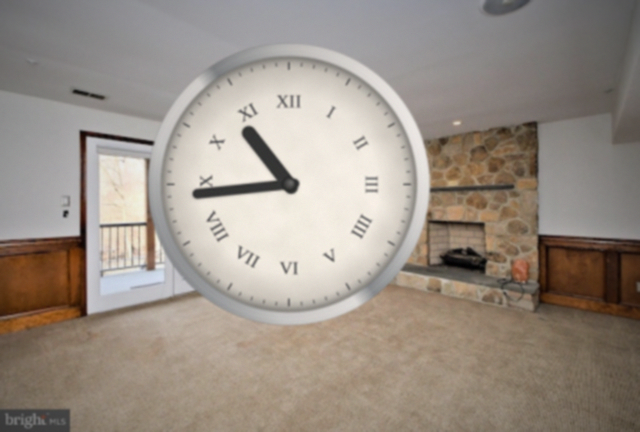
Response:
10.44
